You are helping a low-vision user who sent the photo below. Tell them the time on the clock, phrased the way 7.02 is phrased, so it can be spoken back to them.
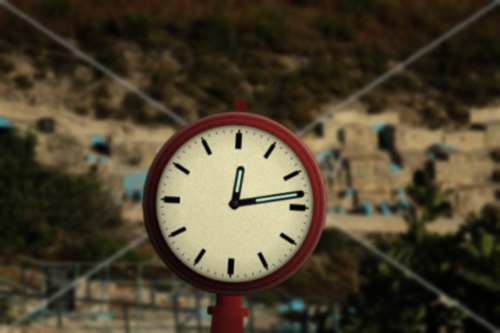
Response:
12.13
